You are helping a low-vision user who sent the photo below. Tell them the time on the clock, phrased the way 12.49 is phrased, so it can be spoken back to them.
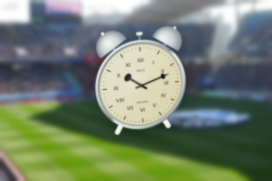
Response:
10.12
